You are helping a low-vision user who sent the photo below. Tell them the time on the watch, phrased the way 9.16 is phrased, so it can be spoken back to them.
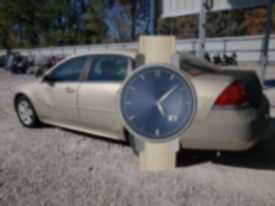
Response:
5.08
